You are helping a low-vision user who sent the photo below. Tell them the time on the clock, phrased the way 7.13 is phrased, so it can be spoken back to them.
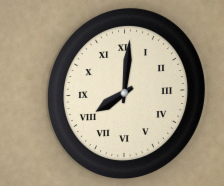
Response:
8.01
